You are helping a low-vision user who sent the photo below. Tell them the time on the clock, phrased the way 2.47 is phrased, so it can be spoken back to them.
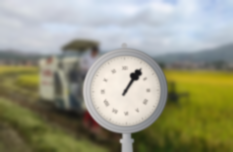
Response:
1.06
